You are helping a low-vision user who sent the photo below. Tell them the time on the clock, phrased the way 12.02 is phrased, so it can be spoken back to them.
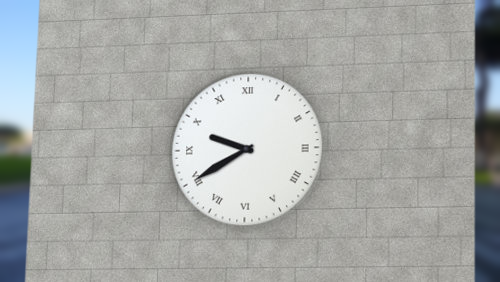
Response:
9.40
